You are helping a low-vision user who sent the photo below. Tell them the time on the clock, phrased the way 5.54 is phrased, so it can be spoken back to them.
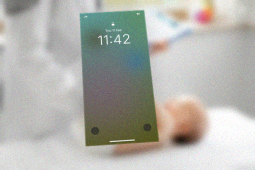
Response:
11.42
